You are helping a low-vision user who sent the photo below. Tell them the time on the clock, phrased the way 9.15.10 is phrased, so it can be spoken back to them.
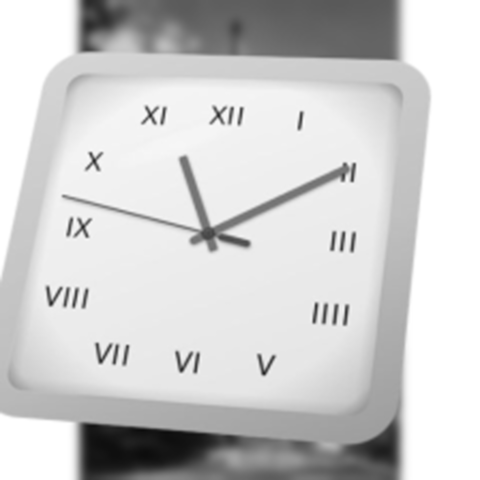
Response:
11.09.47
